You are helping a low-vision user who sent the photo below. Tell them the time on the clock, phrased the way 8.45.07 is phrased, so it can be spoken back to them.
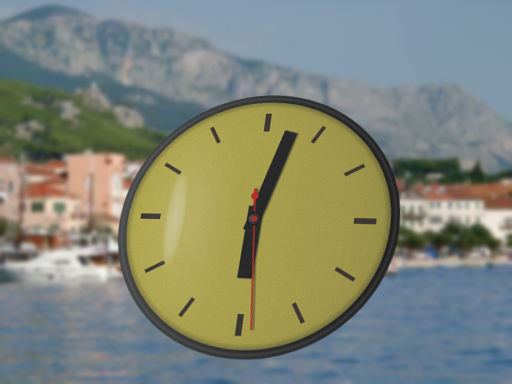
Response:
6.02.29
